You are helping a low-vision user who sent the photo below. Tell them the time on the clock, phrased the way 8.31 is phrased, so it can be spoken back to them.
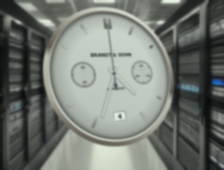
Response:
4.34
